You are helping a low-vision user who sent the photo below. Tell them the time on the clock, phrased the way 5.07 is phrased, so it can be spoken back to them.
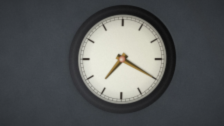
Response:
7.20
